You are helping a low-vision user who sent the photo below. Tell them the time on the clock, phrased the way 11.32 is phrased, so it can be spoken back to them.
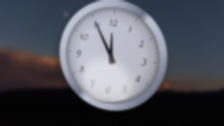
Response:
11.55
